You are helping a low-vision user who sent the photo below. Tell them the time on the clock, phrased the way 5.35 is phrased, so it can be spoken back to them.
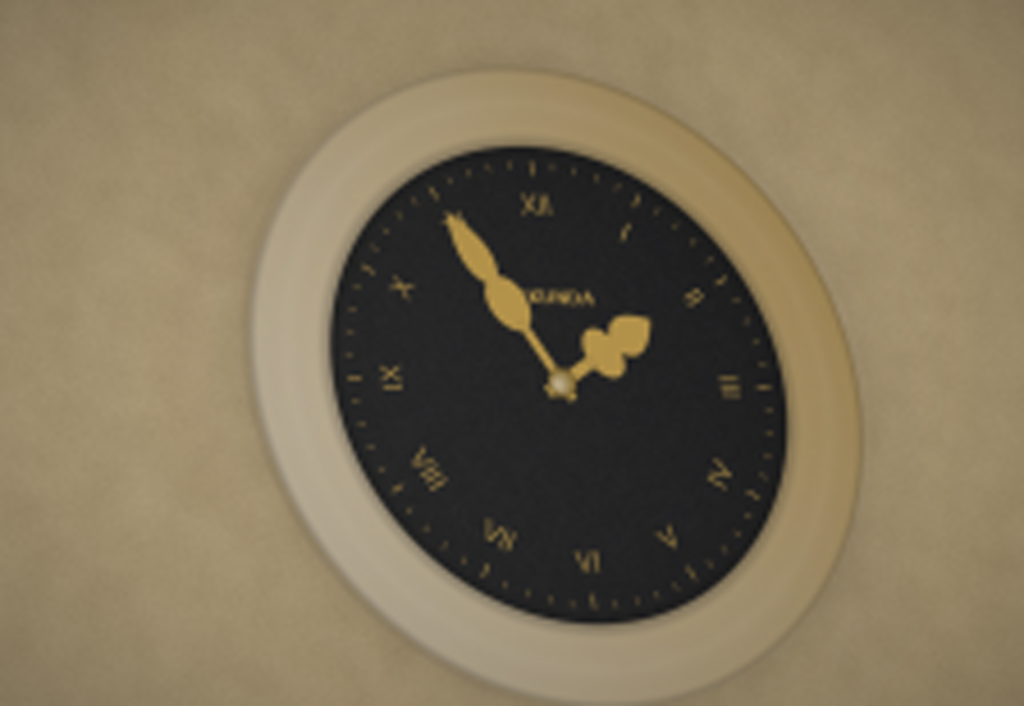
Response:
1.55
